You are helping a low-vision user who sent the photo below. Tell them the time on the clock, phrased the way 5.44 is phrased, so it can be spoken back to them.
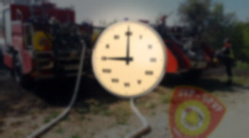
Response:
9.00
